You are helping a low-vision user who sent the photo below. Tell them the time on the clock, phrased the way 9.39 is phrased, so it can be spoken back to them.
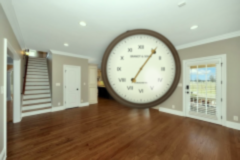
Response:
7.06
